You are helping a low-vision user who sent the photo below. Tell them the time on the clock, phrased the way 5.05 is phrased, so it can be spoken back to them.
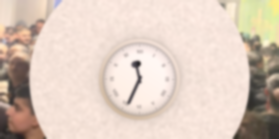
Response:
11.34
